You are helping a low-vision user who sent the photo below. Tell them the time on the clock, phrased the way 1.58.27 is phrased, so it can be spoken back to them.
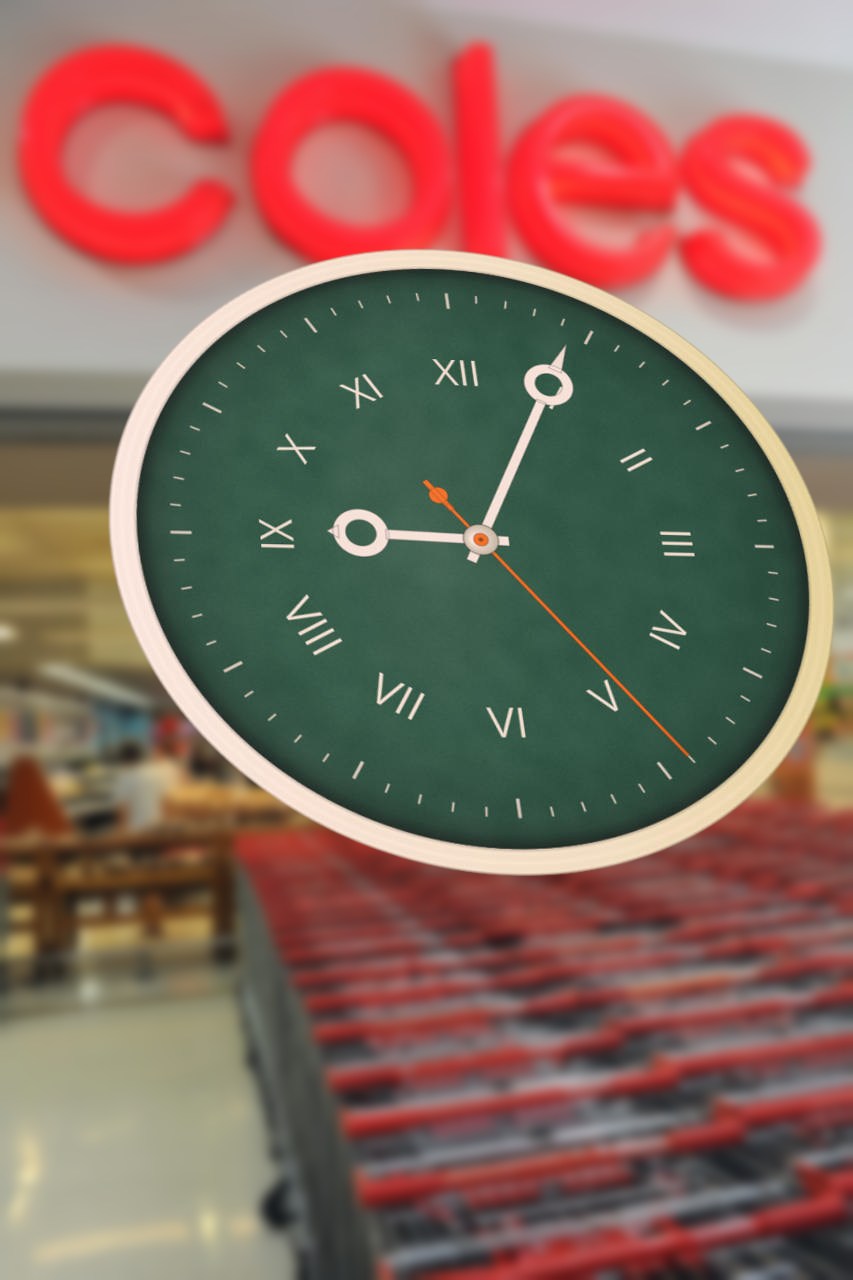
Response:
9.04.24
